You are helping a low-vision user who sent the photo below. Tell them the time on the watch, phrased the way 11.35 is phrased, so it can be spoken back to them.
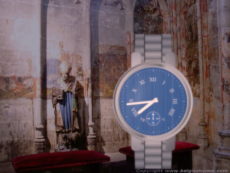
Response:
7.44
